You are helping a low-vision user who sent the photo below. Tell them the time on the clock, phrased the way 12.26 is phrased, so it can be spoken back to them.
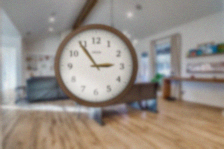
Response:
2.54
